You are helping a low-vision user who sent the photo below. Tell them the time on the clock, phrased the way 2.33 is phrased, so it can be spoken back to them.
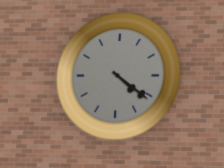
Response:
4.21
